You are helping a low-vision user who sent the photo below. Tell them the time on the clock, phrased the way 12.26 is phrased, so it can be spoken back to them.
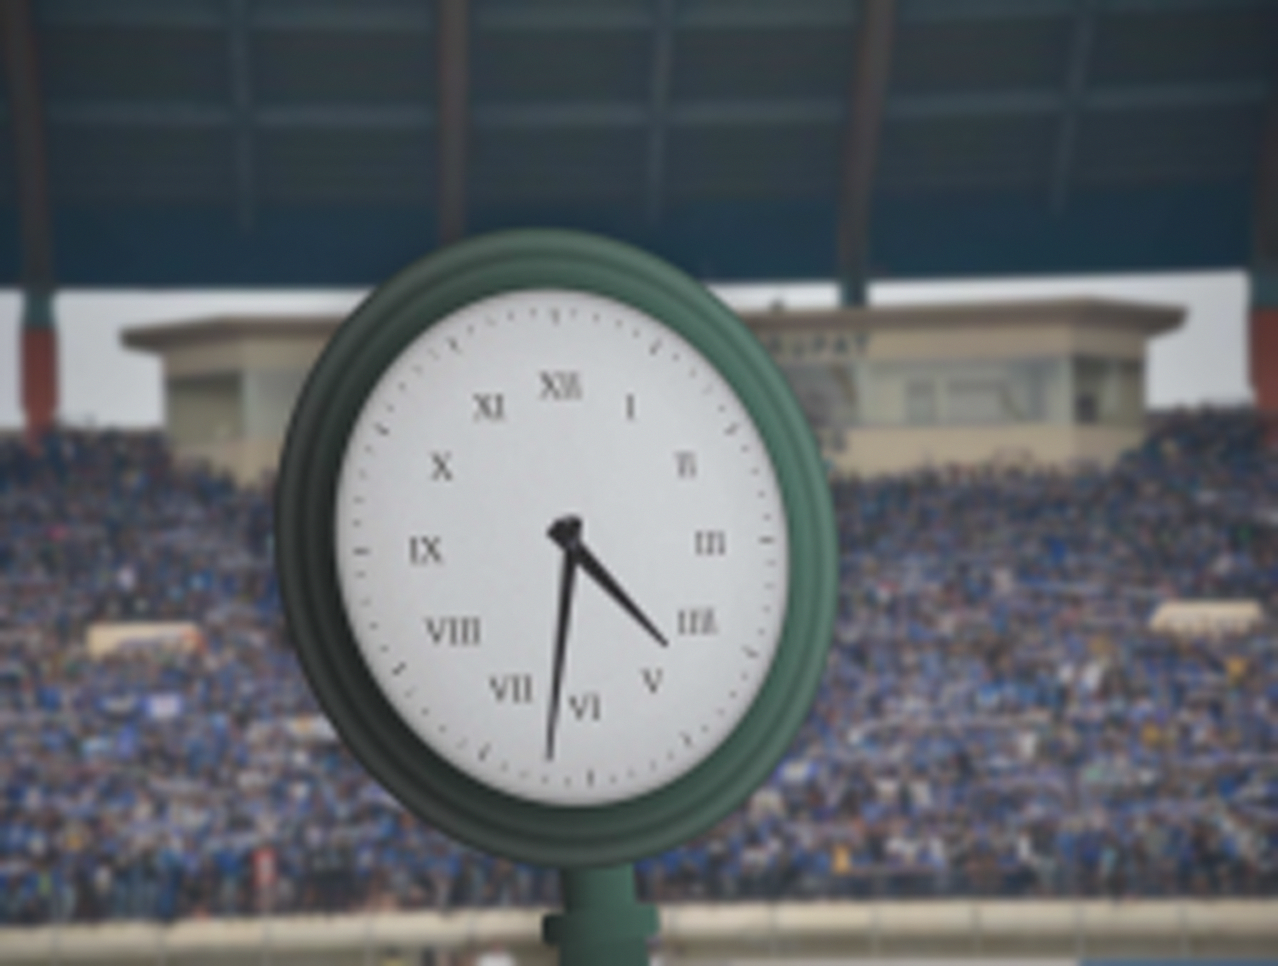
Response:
4.32
